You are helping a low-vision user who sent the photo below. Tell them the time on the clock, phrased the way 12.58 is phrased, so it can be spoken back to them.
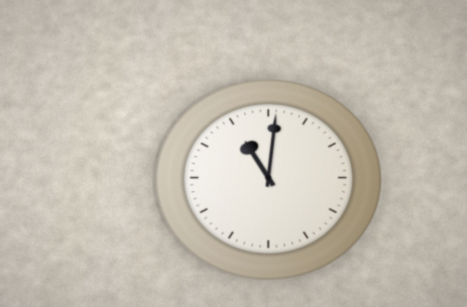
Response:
11.01
